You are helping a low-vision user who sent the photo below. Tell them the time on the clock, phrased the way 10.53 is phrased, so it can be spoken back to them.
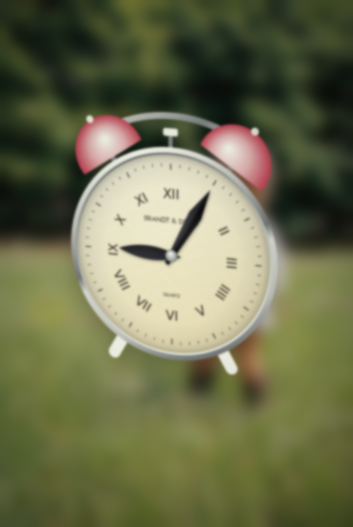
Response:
9.05
